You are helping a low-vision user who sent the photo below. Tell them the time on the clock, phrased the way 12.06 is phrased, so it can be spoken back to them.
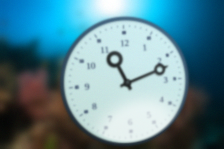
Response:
11.12
